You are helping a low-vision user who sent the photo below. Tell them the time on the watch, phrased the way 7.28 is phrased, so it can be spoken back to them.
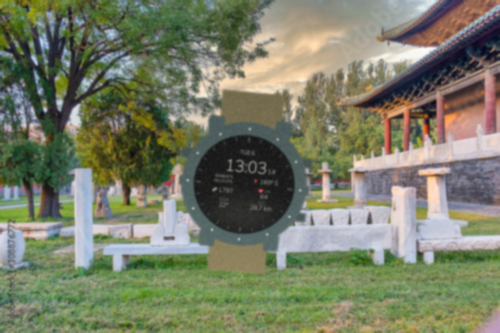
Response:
13.03
